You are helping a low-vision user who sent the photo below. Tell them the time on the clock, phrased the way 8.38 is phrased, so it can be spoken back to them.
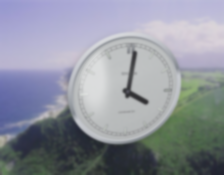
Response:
4.01
